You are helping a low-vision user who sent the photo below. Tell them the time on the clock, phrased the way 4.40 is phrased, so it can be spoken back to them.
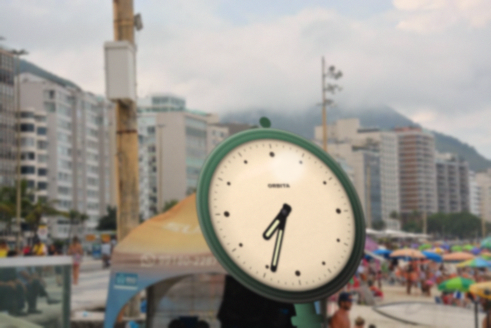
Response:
7.34
